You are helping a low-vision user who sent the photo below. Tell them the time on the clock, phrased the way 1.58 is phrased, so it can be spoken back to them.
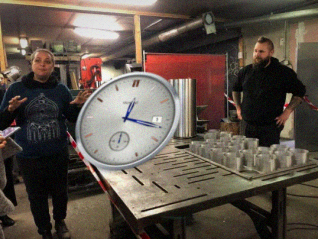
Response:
12.17
